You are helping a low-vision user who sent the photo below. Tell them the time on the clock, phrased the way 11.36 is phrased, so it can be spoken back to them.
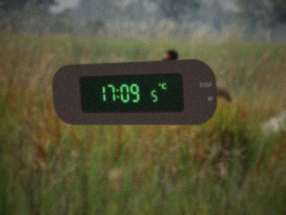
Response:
17.09
